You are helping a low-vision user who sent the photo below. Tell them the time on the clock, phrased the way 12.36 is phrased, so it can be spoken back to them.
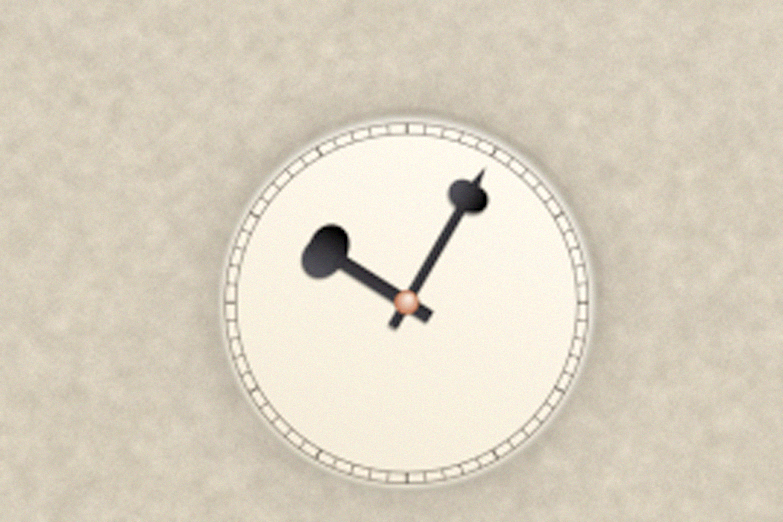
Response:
10.05
